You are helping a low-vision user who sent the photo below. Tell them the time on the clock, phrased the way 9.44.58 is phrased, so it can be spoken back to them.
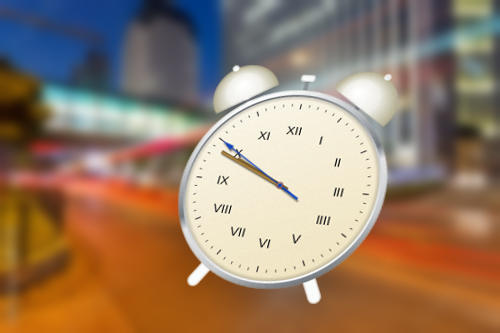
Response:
9.48.50
